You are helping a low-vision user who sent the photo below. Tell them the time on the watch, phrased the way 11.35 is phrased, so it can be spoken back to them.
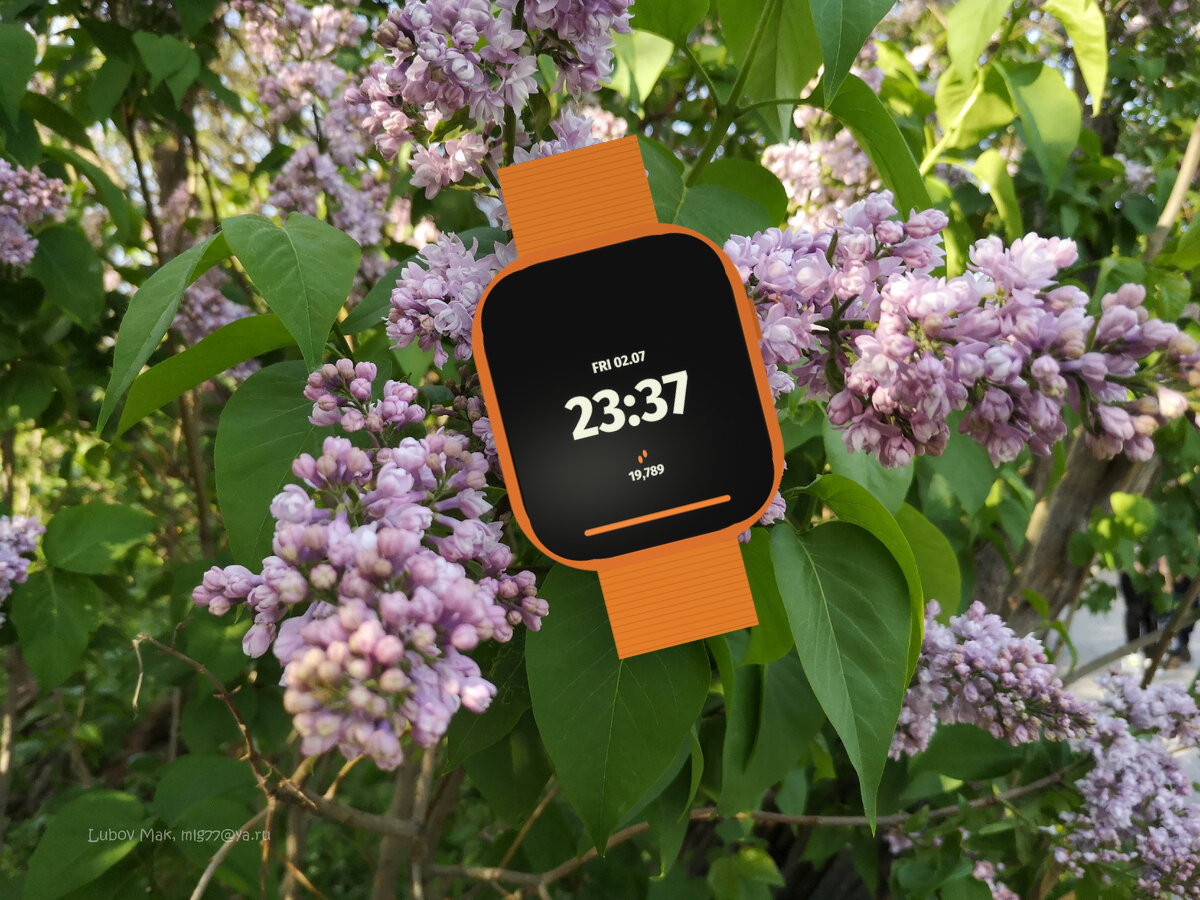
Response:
23.37
